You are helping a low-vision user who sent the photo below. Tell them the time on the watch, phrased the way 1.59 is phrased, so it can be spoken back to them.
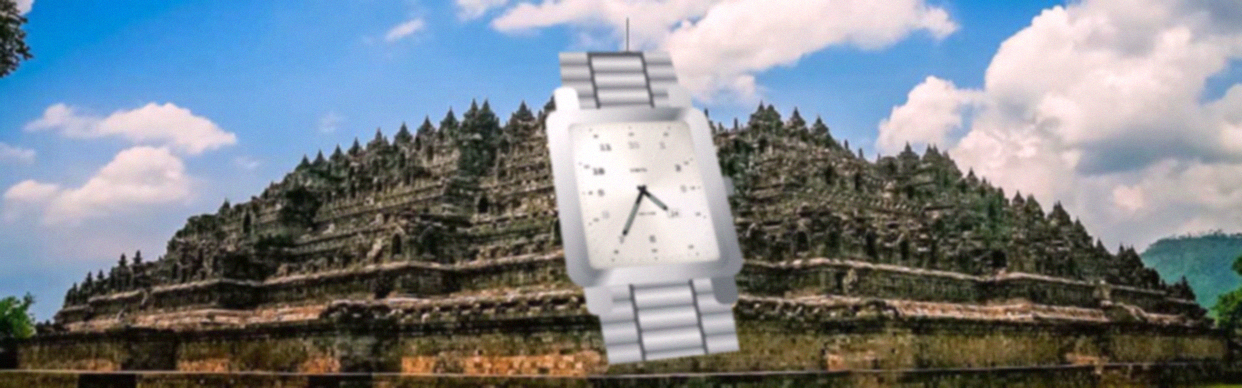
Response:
4.35
